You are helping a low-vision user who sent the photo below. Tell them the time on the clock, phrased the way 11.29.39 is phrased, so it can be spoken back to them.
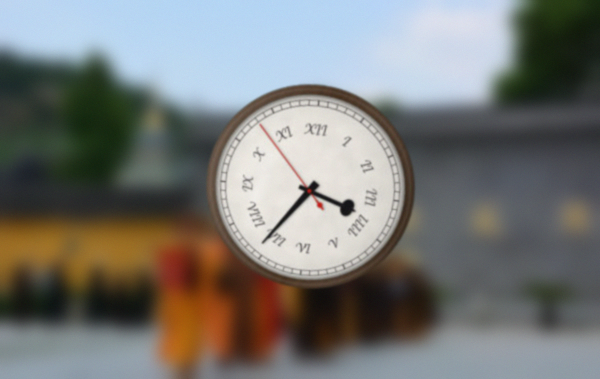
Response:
3.35.53
